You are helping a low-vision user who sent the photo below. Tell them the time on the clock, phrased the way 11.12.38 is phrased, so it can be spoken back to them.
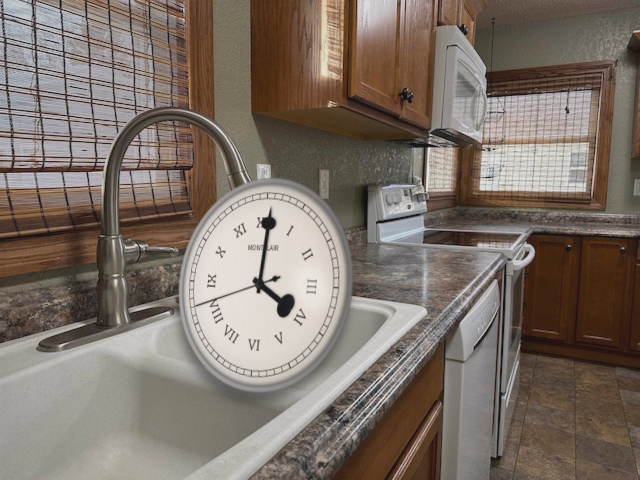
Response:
4.00.42
